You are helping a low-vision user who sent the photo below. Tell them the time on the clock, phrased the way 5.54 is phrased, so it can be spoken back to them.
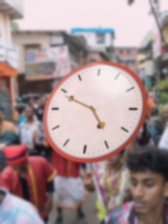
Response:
4.49
